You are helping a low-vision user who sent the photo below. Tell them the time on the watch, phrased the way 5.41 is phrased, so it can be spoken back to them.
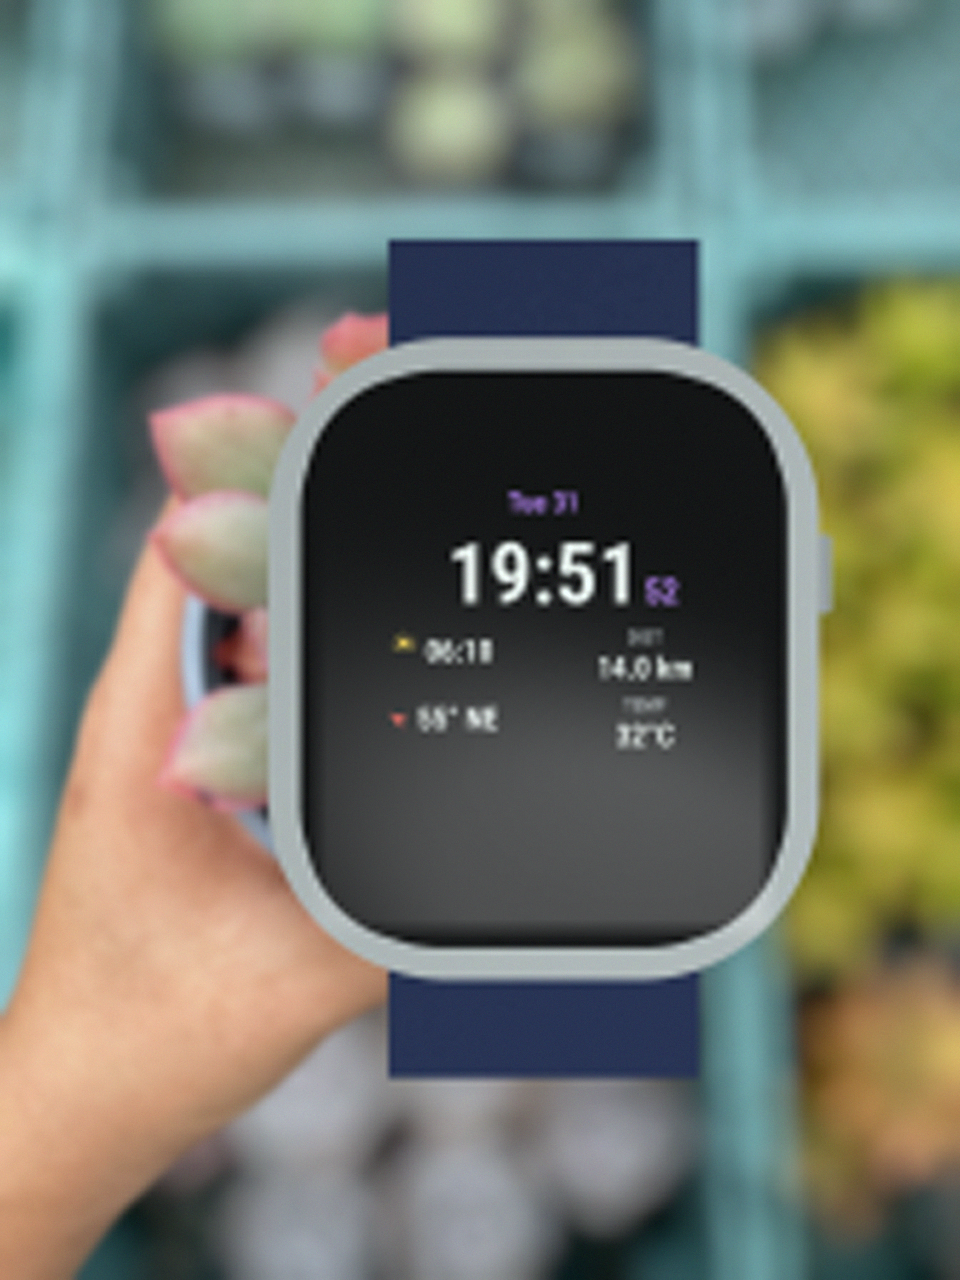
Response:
19.51
